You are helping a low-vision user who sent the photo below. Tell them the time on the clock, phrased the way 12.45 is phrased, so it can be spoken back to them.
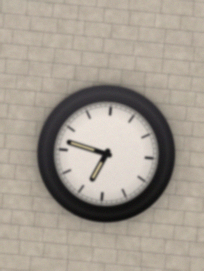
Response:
6.47
